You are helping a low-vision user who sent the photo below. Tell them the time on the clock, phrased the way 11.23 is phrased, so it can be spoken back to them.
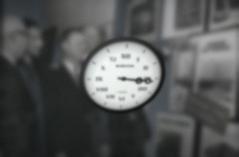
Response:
3.16
